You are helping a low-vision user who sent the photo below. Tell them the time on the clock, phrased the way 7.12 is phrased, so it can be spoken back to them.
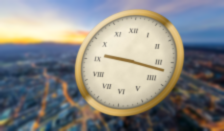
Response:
9.17
